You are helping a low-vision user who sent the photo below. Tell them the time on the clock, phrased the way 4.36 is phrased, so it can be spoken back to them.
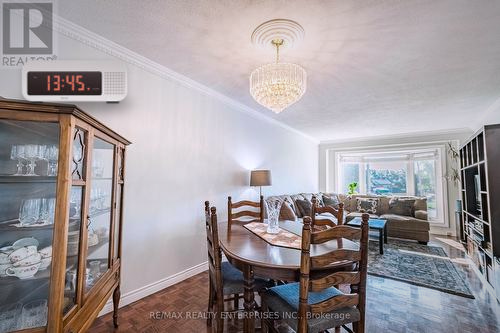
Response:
13.45
